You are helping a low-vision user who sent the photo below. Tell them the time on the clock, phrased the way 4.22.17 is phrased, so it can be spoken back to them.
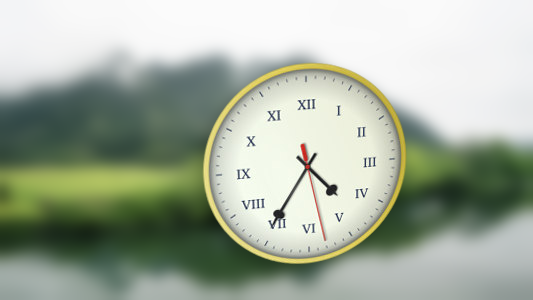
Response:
4.35.28
